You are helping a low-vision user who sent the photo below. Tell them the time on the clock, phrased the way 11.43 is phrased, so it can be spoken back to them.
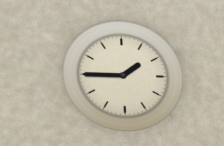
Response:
1.45
